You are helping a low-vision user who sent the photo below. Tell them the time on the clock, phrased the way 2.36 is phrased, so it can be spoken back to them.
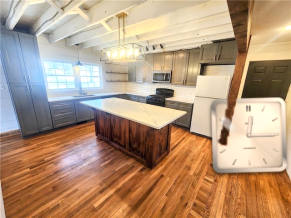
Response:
12.15
